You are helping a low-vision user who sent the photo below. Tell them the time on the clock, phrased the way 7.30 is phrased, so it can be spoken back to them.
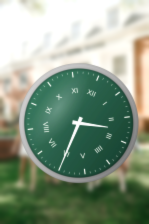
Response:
2.30
